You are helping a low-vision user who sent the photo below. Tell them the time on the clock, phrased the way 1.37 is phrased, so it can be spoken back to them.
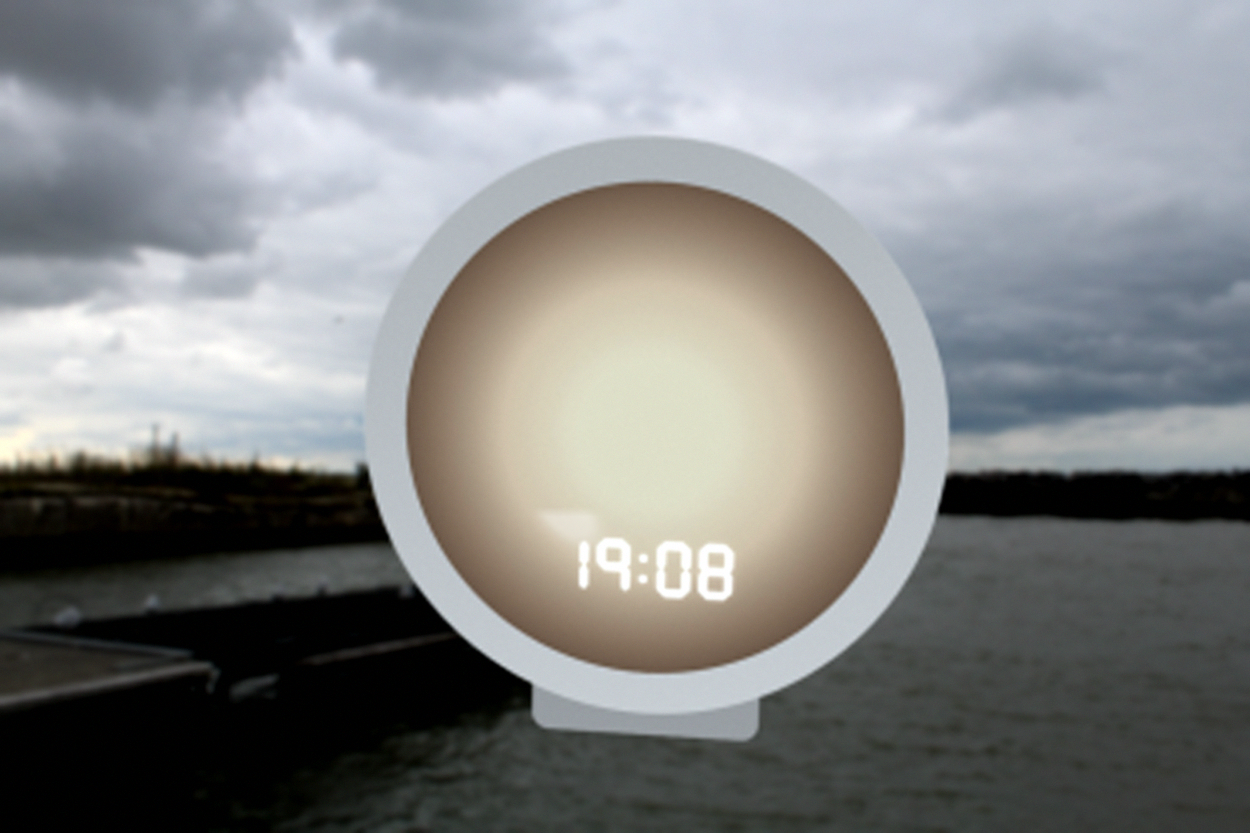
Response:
19.08
